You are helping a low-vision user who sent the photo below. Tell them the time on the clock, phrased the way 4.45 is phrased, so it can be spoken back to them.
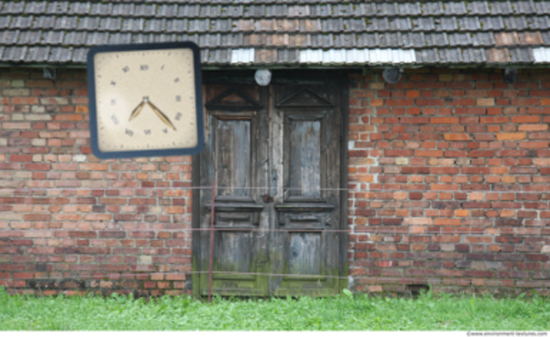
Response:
7.23
